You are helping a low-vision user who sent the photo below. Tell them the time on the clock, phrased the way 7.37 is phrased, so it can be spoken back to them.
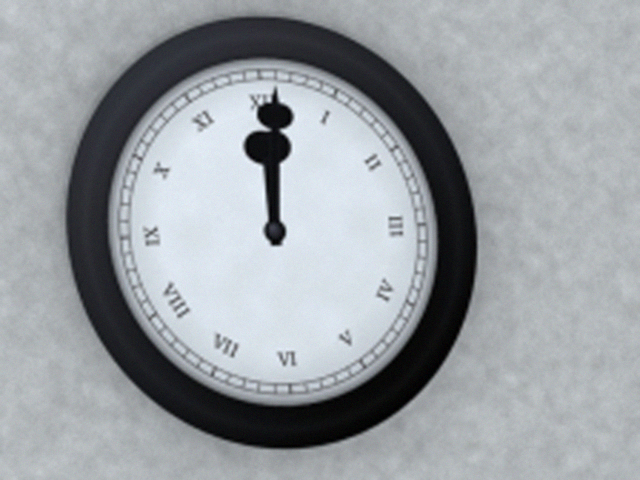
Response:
12.01
